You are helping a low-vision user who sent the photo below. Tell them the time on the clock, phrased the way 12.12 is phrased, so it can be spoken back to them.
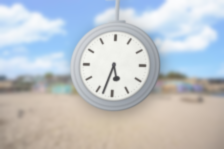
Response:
5.33
